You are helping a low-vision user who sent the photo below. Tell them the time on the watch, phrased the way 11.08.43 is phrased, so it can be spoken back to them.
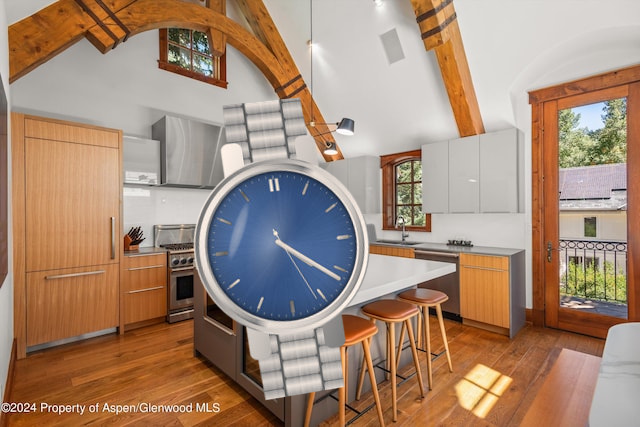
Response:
4.21.26
